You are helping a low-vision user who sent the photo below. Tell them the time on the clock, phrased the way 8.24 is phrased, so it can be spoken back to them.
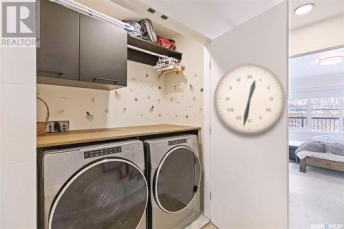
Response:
12.32
